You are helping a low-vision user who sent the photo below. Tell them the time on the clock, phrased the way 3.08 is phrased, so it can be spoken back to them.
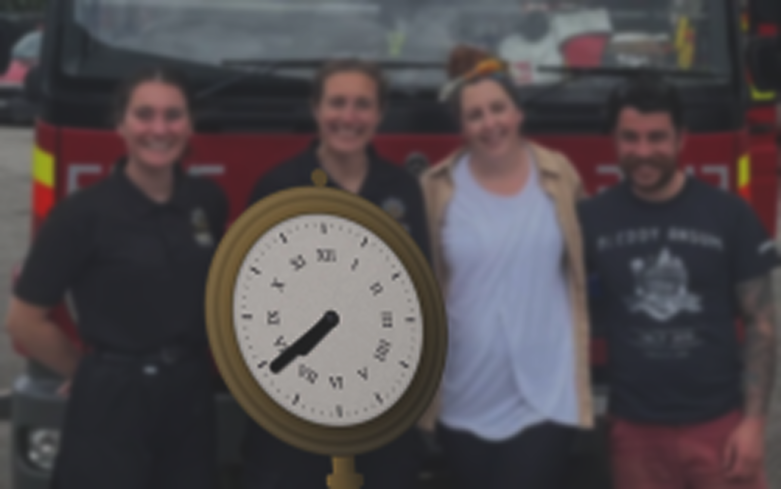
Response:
7.39
